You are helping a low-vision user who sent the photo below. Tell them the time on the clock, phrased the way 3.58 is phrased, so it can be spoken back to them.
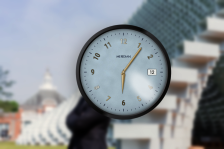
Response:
6.06
